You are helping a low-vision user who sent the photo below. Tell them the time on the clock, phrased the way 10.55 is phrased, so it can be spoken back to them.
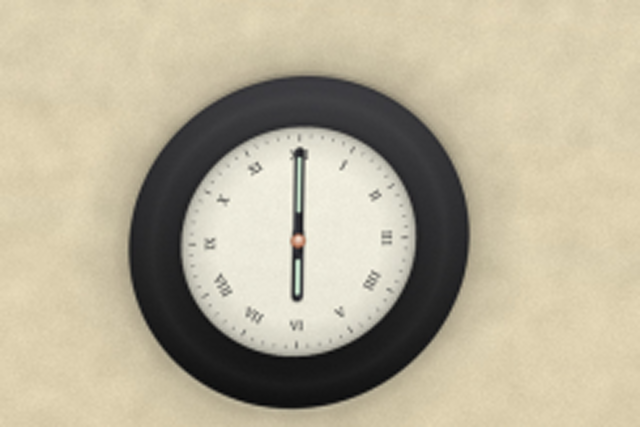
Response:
6.00
